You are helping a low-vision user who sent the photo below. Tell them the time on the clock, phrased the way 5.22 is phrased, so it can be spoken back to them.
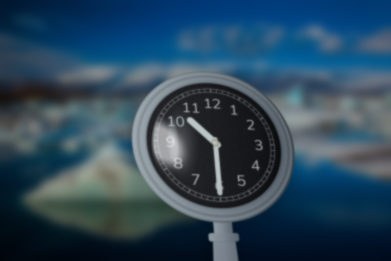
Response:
10.30
